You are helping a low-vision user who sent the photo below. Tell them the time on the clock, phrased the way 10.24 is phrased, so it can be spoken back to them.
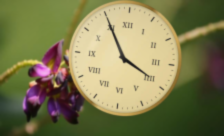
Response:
3.55
